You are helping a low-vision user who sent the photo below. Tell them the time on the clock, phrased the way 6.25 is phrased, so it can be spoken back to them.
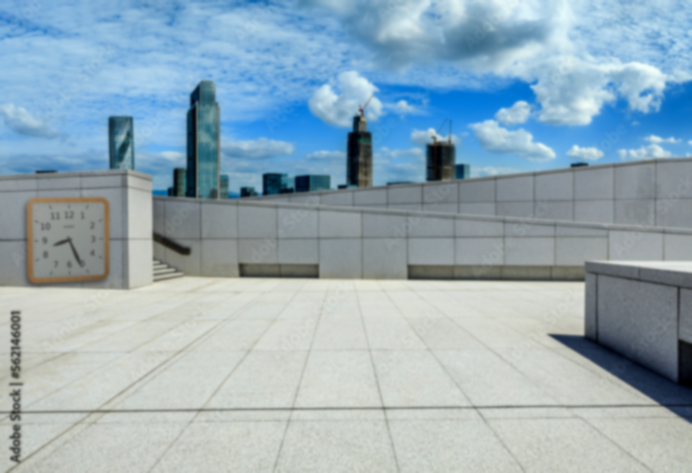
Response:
8.26
